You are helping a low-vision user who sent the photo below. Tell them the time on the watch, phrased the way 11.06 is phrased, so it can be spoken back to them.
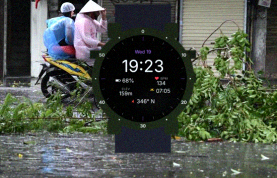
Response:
19.23
